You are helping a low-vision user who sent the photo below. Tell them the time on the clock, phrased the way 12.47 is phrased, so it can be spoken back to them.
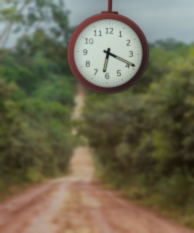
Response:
6.19
